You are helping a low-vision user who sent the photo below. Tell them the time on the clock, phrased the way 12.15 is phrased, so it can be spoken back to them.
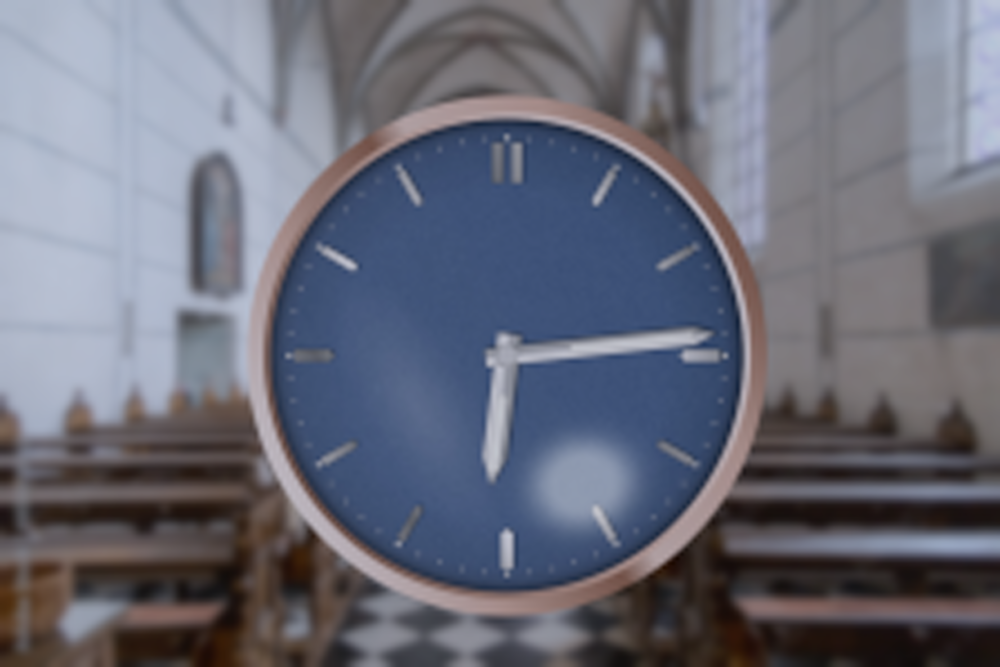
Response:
6.14
